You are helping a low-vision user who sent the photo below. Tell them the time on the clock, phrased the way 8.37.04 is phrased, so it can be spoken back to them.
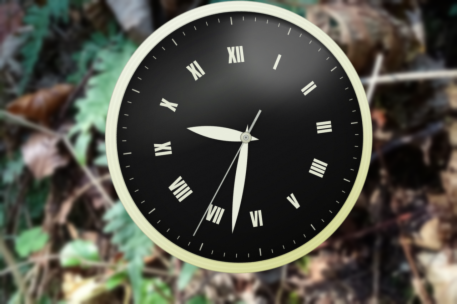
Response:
9.32.36
